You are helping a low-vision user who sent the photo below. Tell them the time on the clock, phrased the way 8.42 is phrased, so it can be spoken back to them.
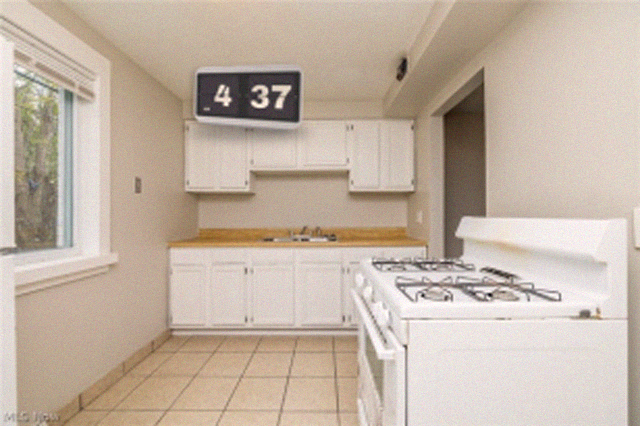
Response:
4.37
